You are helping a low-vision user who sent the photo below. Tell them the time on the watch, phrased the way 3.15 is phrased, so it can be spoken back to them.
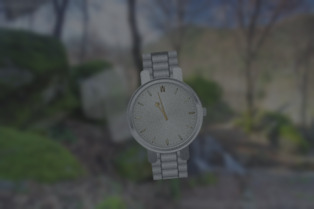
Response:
10.58
